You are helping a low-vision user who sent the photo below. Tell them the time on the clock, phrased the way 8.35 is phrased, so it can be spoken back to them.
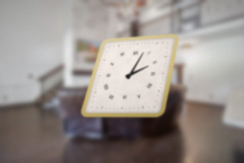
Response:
2.03
